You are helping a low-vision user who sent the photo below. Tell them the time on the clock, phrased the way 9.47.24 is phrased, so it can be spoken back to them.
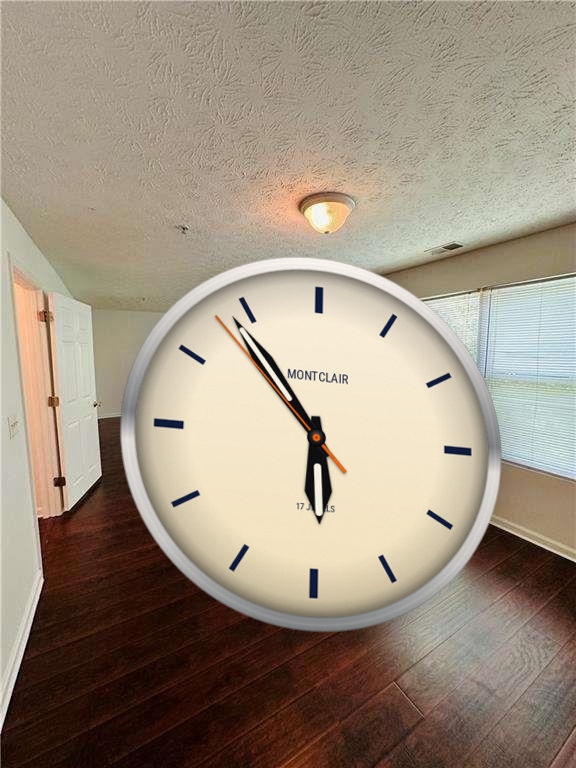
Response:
5.53.53
